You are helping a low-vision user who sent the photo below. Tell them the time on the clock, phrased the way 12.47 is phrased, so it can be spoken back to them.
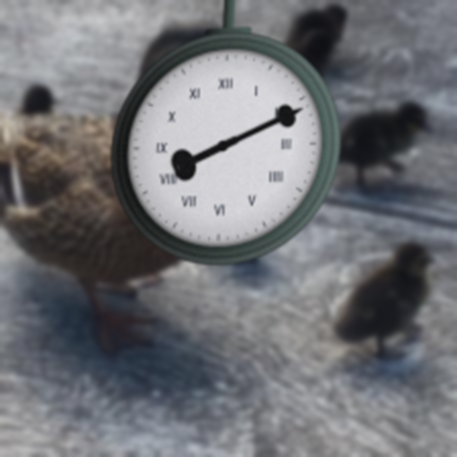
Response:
8.11
